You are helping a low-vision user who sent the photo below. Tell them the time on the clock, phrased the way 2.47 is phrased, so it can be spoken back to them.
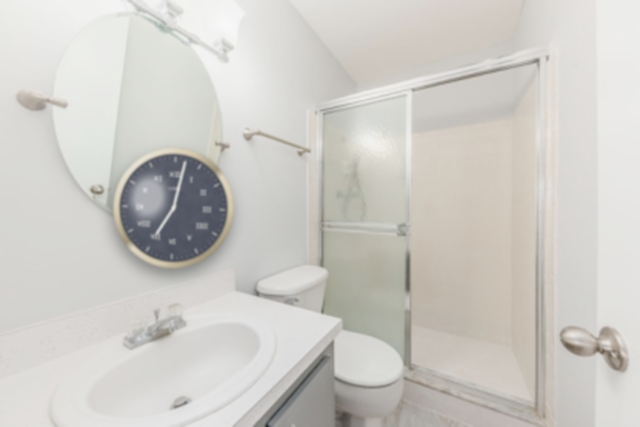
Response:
7.02
